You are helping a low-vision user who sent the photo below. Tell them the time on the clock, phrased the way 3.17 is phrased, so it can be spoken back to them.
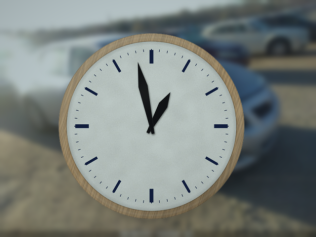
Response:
12.58
